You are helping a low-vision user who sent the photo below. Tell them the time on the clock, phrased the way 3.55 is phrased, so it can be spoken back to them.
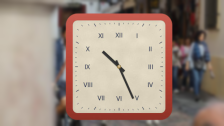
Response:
10.26
